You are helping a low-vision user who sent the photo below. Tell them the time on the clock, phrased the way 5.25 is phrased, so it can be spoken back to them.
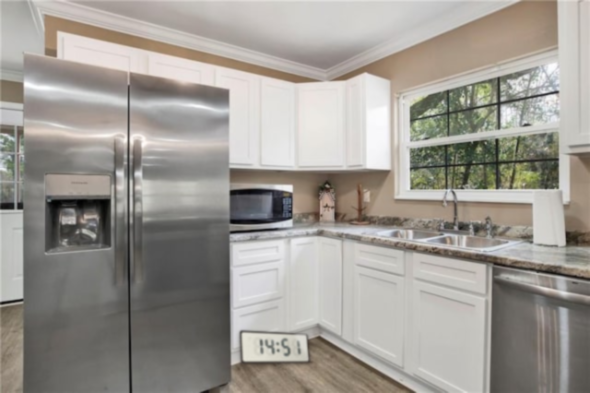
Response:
14.51
